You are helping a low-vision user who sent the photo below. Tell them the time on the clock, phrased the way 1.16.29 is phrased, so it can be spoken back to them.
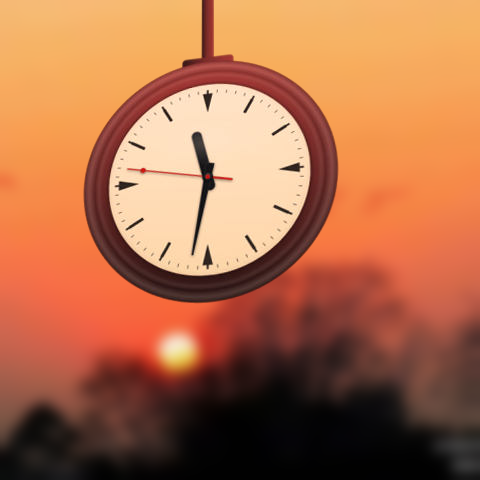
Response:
11.31.47
